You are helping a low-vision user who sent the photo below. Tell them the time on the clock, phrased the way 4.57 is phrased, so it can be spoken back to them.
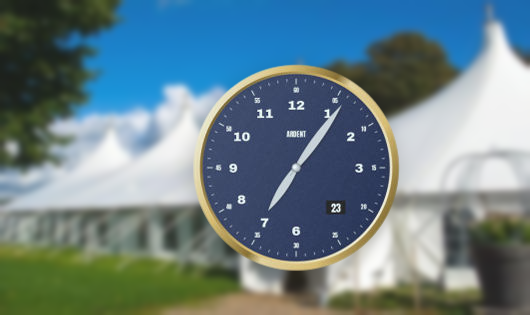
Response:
7.06
